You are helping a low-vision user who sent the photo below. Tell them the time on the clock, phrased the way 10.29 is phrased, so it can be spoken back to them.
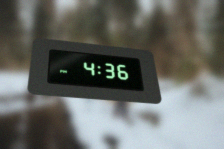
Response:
4.36
